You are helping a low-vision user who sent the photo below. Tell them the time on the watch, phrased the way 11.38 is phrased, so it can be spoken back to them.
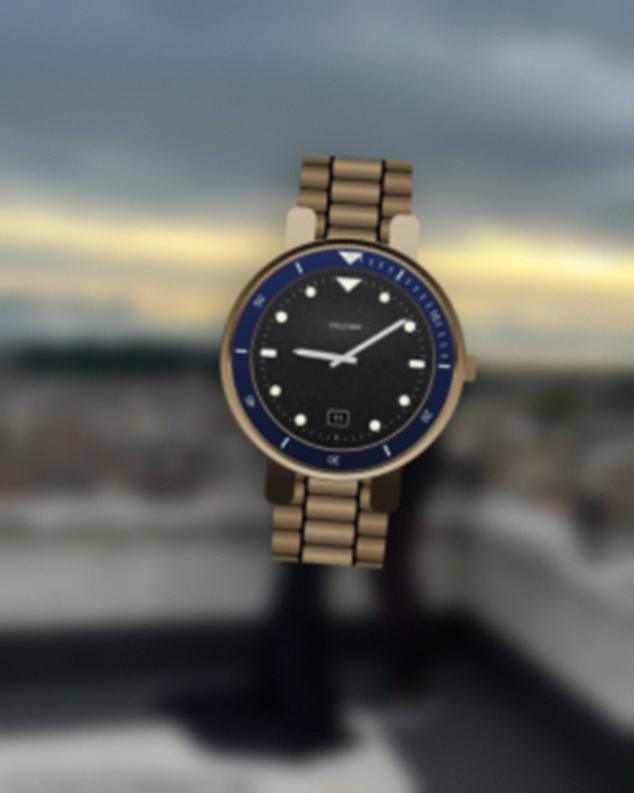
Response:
9.09
